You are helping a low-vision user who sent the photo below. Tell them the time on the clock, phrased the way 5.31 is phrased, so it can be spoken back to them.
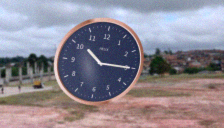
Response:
10.15
